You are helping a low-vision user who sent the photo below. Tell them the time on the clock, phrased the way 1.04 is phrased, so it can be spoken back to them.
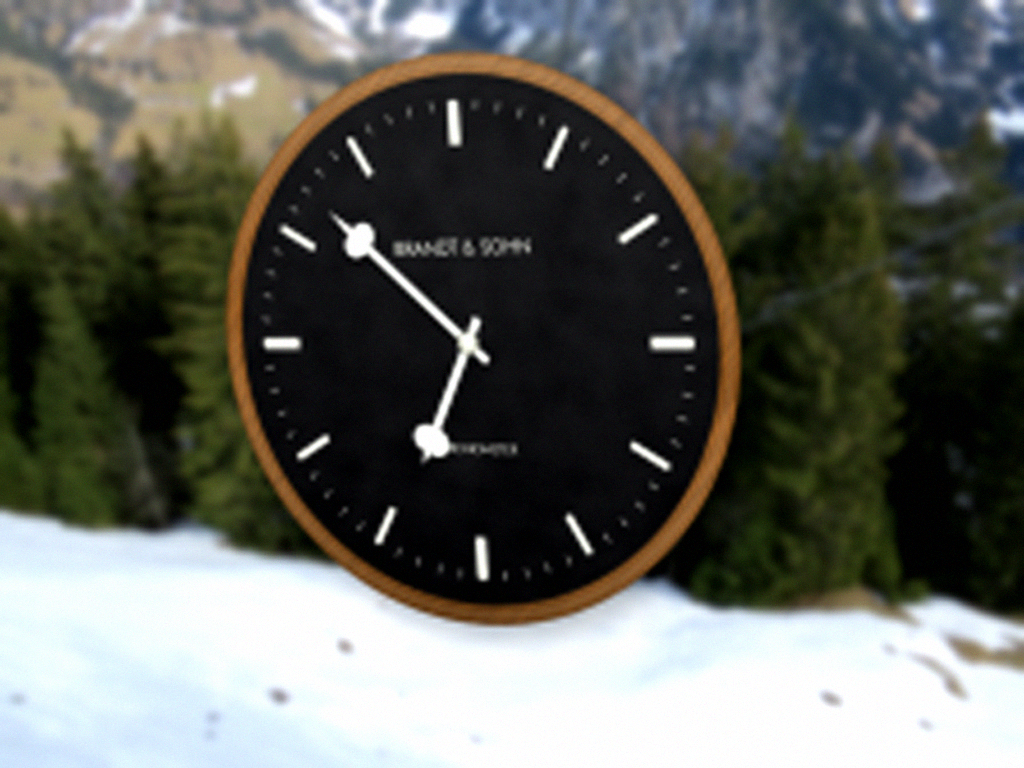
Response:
6.52
